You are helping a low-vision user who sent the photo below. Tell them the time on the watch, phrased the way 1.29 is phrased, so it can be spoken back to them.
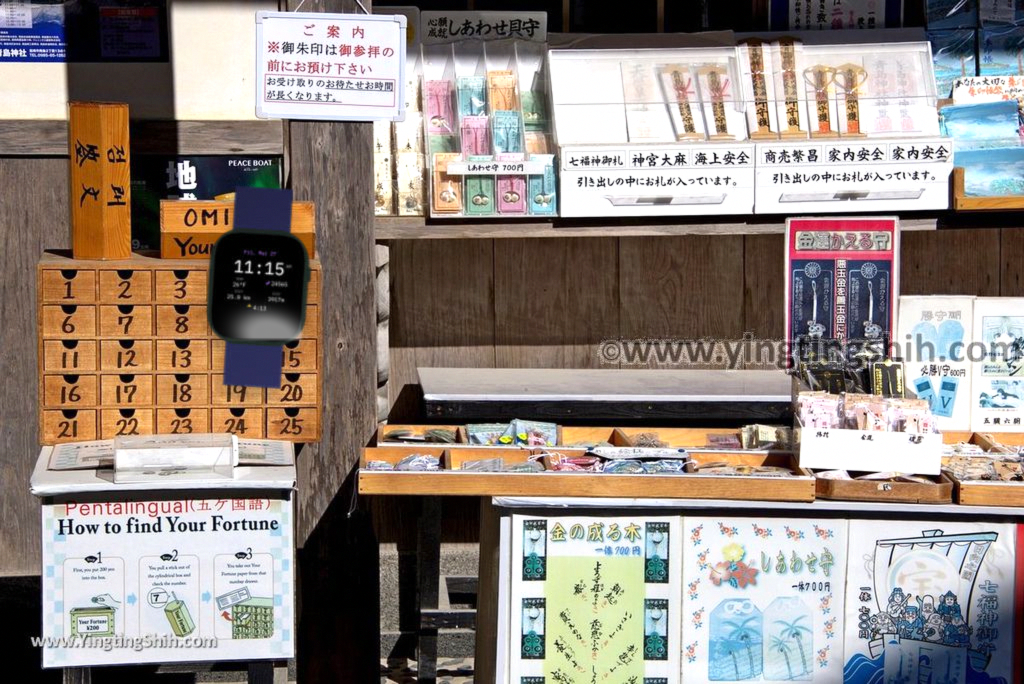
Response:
11.15
